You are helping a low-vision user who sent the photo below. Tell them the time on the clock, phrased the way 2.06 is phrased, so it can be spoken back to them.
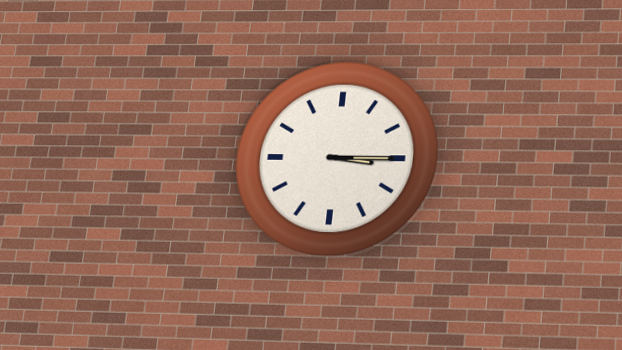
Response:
3.15
